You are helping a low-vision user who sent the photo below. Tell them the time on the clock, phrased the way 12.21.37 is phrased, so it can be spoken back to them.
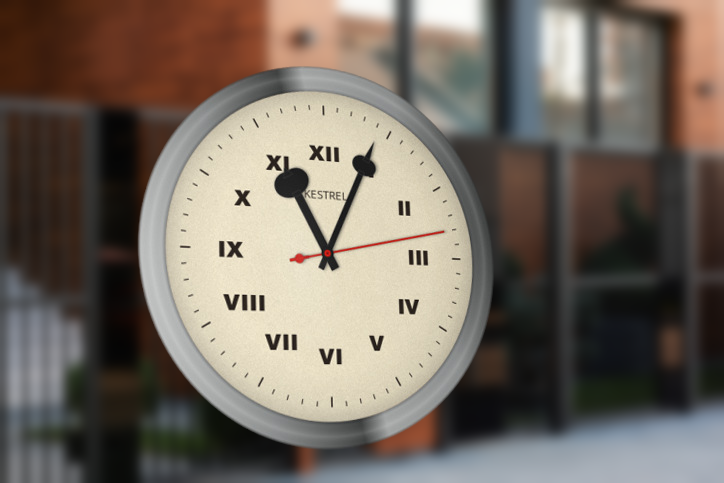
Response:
11.04.13
